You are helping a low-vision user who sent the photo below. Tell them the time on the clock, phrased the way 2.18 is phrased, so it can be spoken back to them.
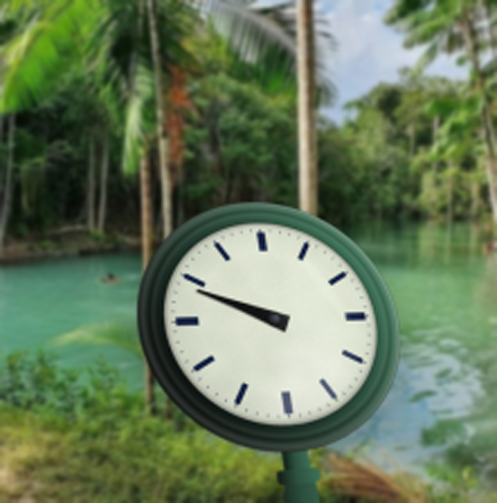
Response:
9.49
